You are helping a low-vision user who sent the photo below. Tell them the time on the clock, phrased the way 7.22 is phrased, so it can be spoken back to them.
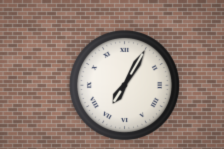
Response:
7.05
